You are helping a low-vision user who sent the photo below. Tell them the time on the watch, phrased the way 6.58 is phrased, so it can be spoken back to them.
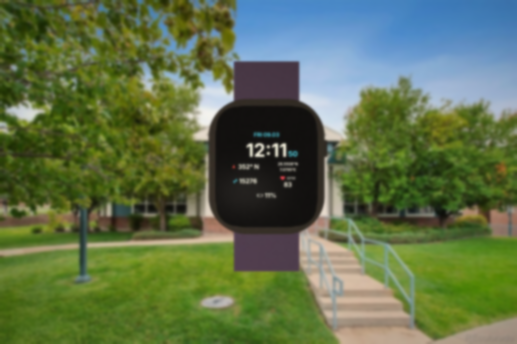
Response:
12.11
